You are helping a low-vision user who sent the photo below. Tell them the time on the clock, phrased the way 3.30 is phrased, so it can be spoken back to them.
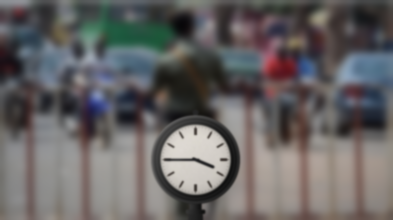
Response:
3.45
